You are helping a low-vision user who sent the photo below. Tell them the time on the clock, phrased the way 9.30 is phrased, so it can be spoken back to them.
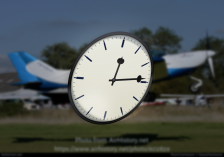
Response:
12.14
